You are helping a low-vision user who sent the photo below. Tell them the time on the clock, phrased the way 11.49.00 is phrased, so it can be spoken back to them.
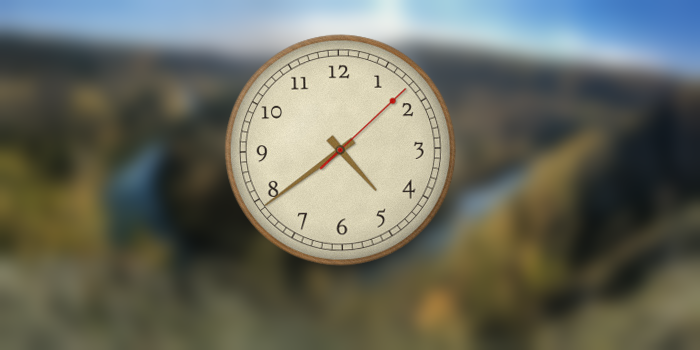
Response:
4.39.08
